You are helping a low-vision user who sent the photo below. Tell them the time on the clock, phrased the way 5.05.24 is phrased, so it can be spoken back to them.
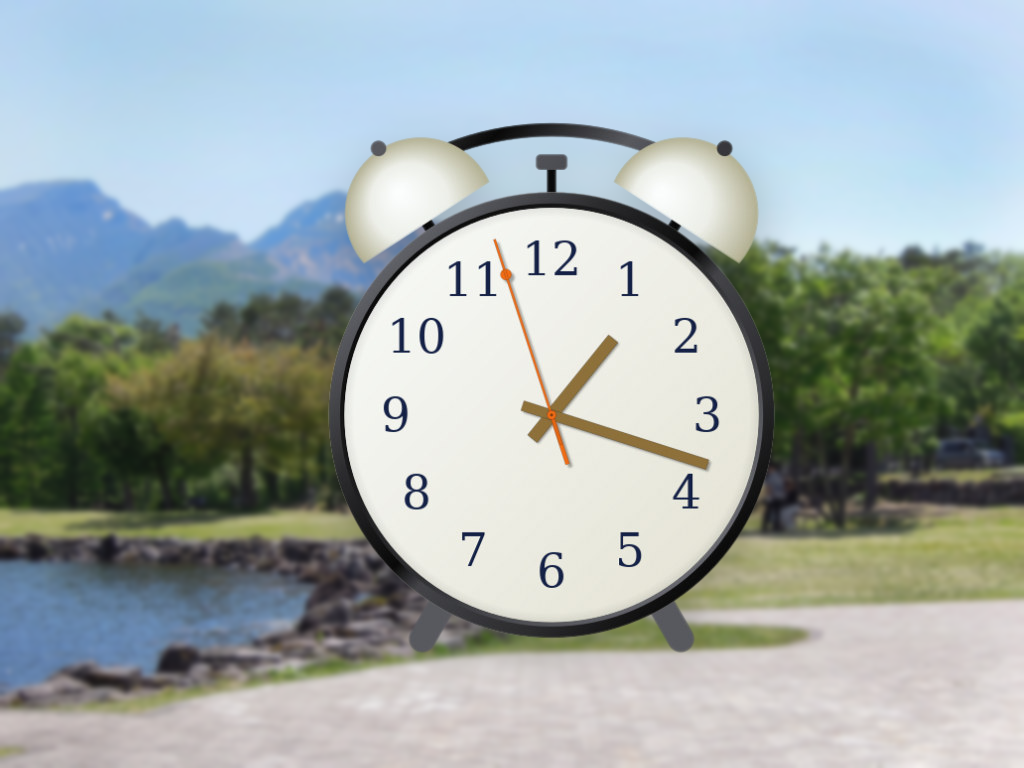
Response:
1.17.57
